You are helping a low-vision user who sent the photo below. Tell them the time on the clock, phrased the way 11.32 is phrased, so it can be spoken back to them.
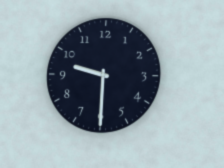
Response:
9.30
